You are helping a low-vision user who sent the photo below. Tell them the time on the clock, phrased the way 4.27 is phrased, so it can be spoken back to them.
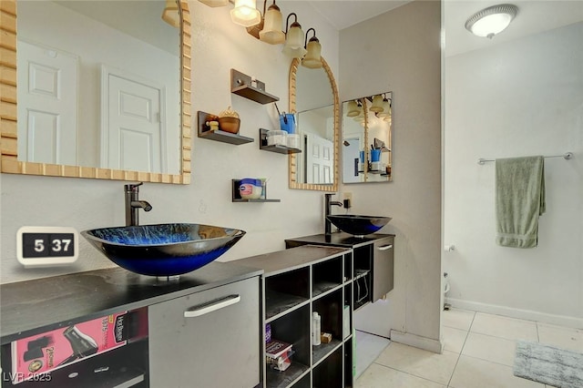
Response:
5.37
